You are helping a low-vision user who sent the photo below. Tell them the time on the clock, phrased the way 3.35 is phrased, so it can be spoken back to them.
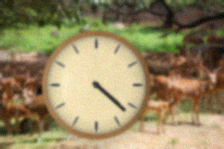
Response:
4.22
